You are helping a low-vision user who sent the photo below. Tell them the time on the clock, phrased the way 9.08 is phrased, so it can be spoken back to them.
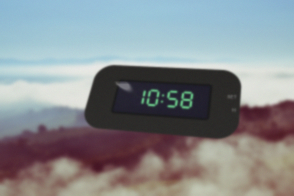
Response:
10.58
